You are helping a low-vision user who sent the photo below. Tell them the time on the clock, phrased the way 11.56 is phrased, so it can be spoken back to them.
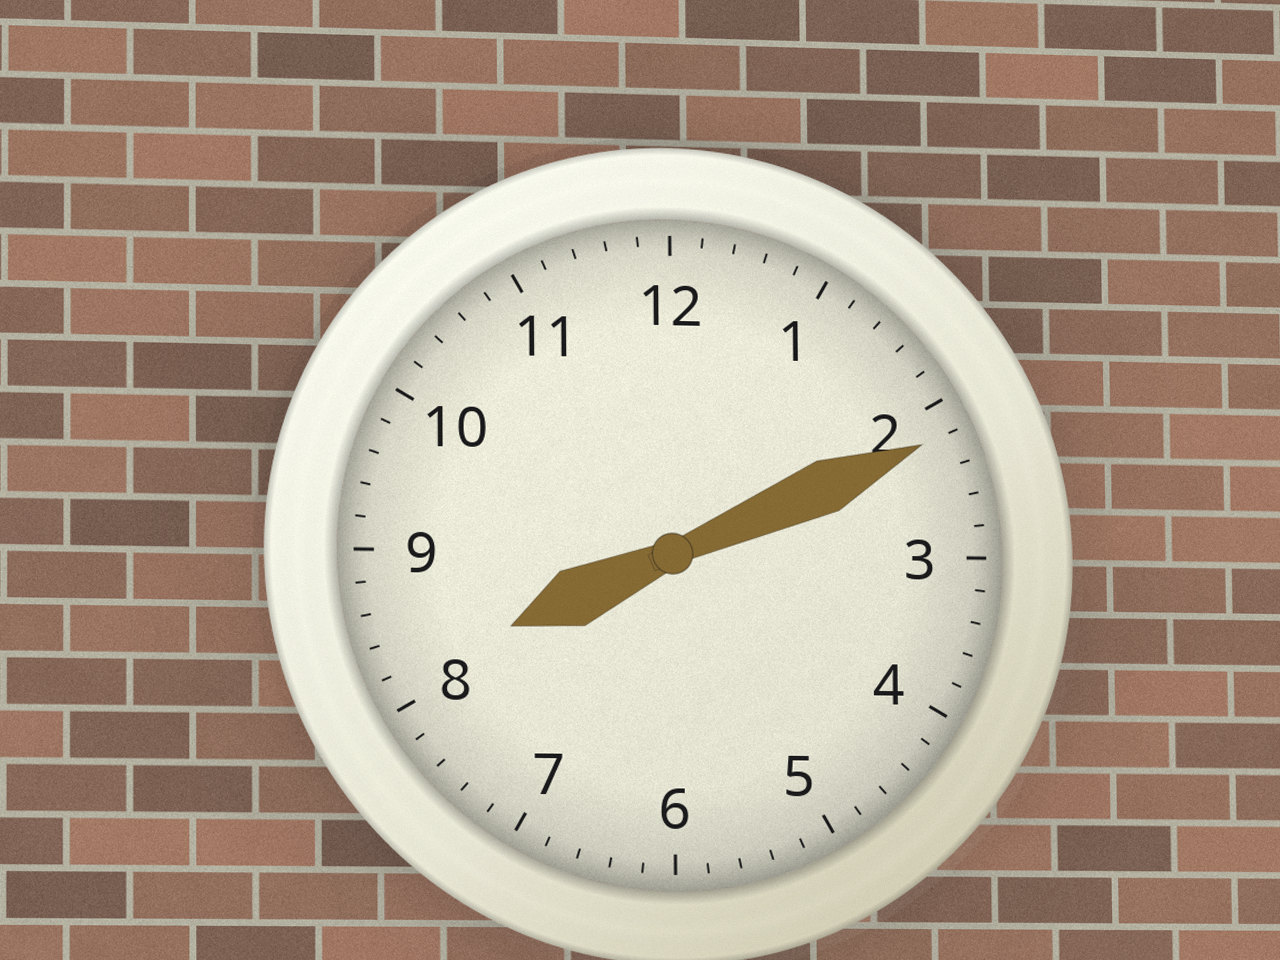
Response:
8.11
